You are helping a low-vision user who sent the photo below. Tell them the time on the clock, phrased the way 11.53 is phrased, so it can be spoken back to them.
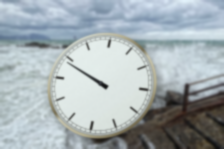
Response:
9.49
